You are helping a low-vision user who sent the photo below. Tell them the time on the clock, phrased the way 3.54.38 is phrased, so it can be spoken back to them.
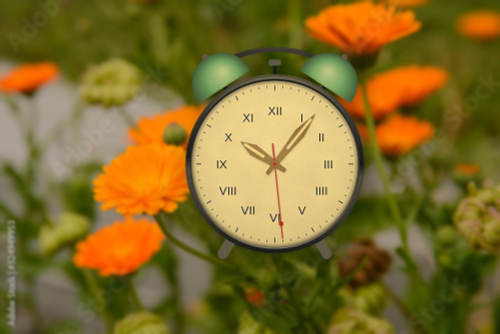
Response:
10.06.29
